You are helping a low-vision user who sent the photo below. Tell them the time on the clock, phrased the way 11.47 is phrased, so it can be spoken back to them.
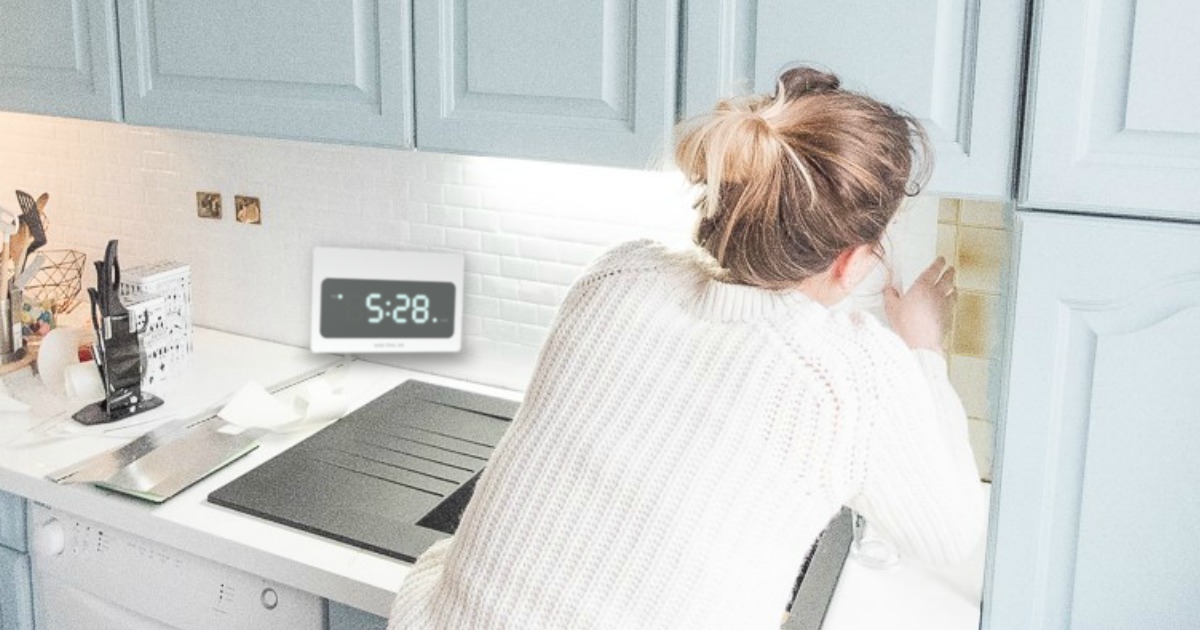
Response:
5.28
